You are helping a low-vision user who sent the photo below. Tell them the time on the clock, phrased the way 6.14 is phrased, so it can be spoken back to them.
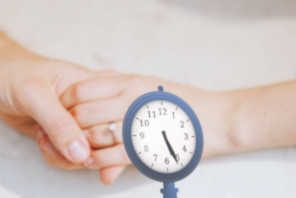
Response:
5.26
